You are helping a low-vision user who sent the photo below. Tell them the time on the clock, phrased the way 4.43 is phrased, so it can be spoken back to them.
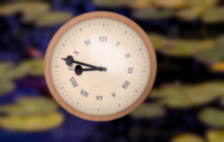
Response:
8.47
